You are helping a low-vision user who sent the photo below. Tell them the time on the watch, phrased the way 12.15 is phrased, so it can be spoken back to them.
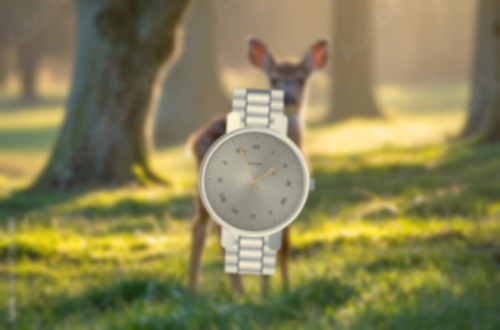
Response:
1.56
